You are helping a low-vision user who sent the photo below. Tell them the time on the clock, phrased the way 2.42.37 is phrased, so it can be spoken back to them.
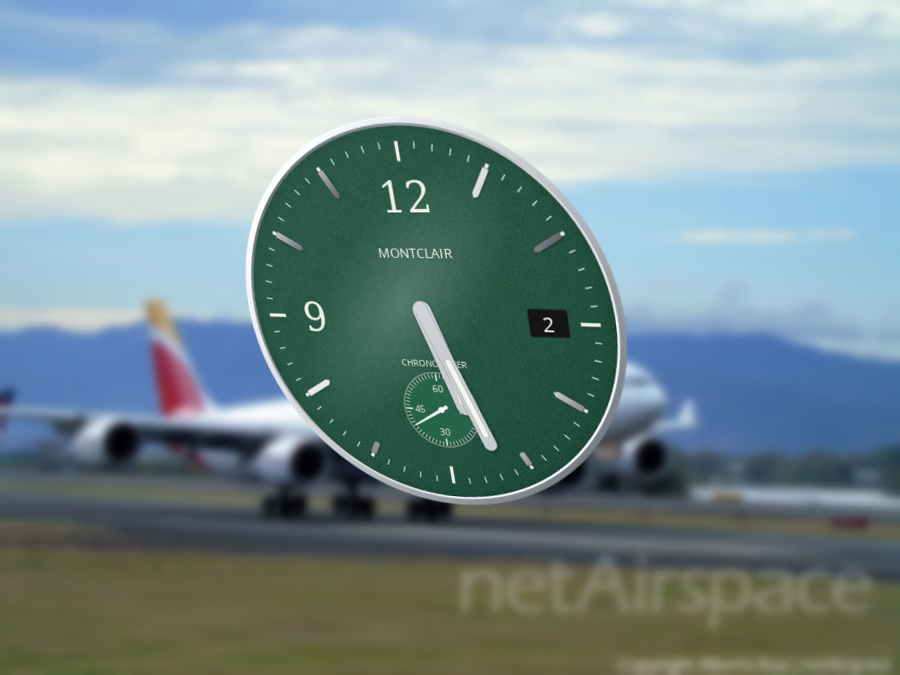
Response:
5.26.40
